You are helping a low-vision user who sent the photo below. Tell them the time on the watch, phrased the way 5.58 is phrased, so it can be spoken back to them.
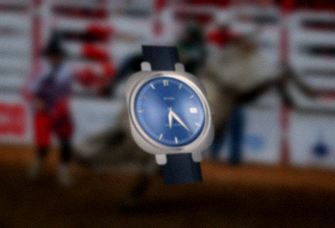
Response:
6.24
